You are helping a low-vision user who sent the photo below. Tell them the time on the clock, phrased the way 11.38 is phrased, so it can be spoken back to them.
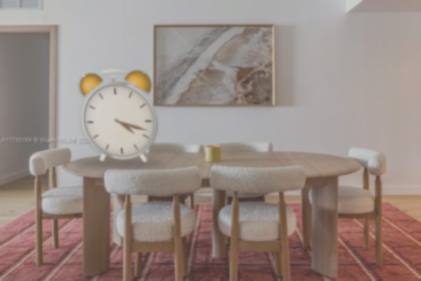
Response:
4.18
